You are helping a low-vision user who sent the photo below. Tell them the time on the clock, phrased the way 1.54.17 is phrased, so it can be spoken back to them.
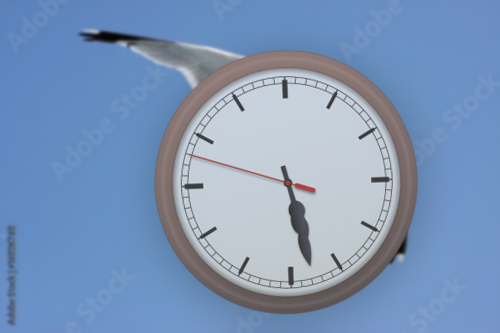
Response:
5.27.48
